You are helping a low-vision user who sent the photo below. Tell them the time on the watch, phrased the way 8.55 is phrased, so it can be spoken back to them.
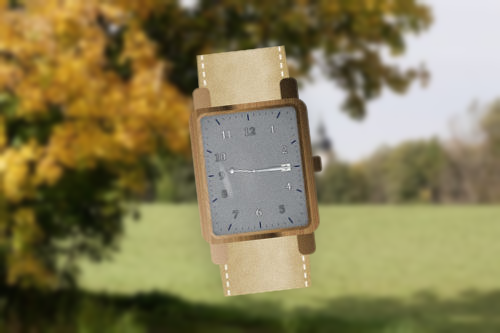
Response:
9.15
